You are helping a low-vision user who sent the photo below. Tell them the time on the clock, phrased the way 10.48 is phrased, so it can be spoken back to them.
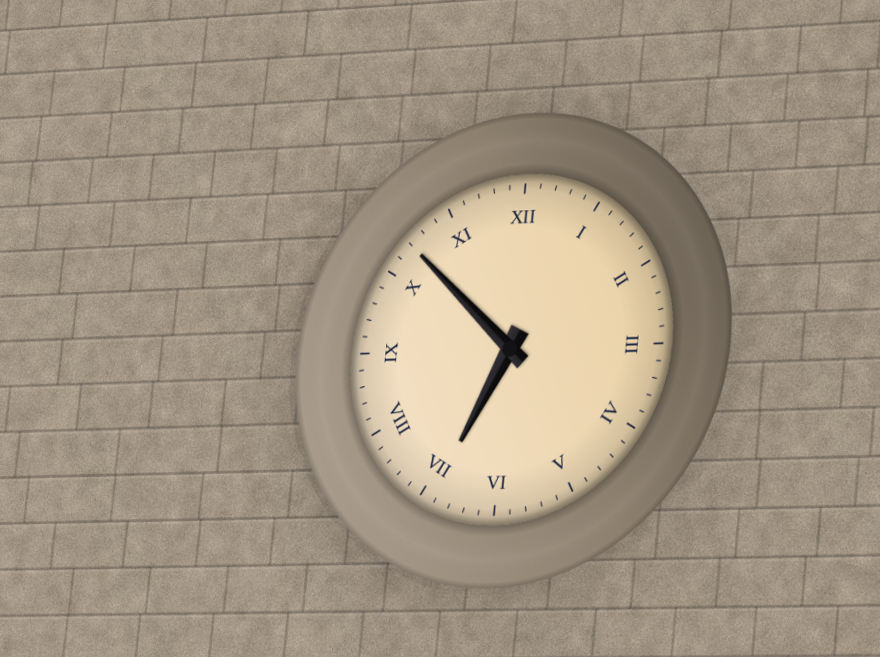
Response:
6.52
